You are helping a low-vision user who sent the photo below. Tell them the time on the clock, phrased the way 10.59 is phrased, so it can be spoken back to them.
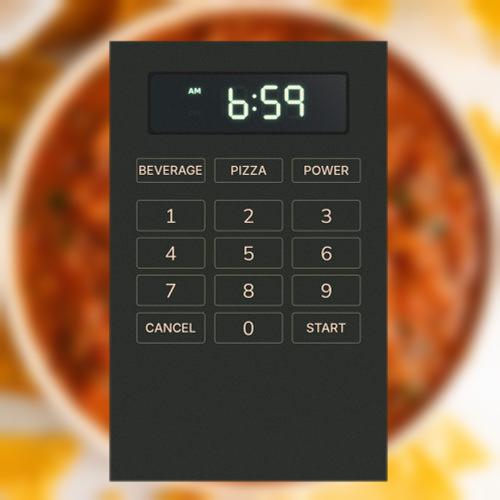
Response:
6.59
